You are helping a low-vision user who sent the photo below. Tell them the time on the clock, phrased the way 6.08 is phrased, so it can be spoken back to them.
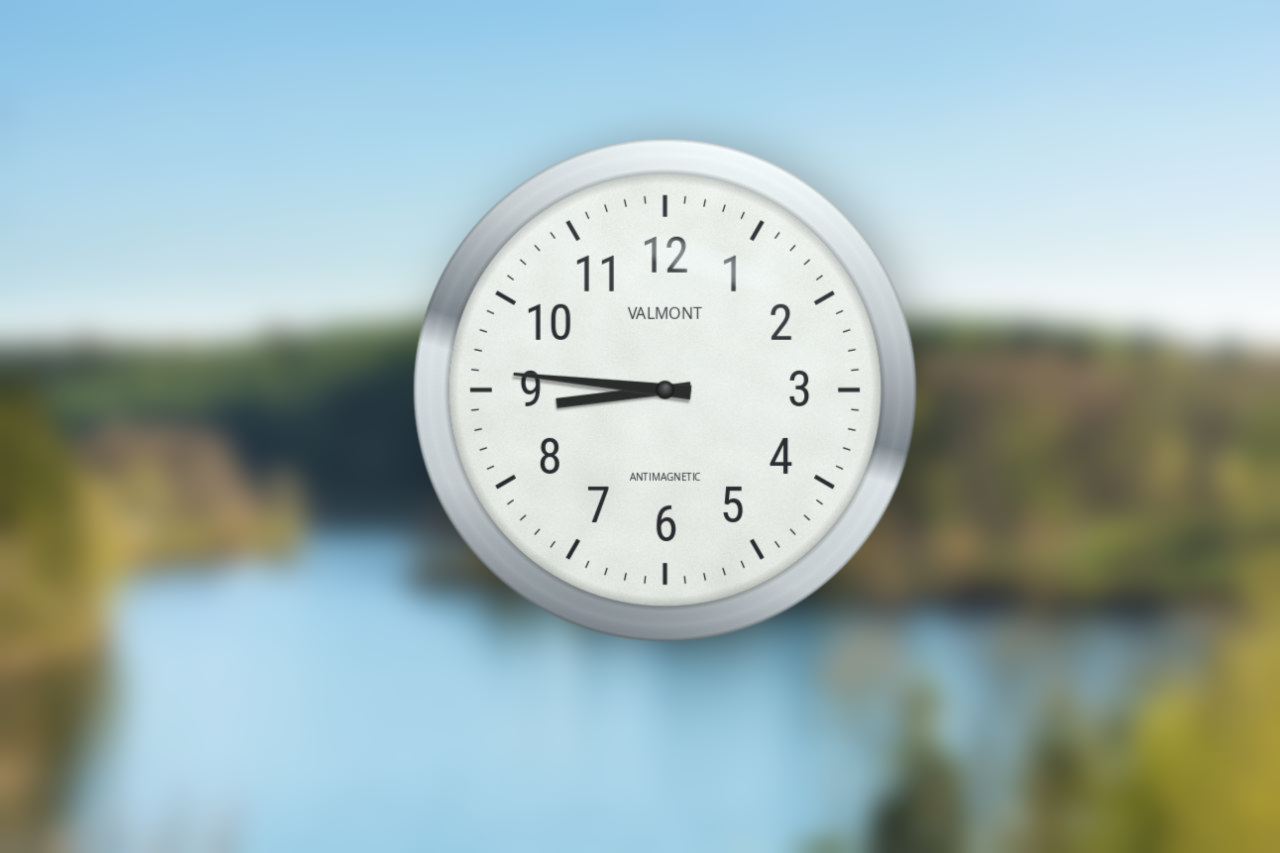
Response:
8.46
